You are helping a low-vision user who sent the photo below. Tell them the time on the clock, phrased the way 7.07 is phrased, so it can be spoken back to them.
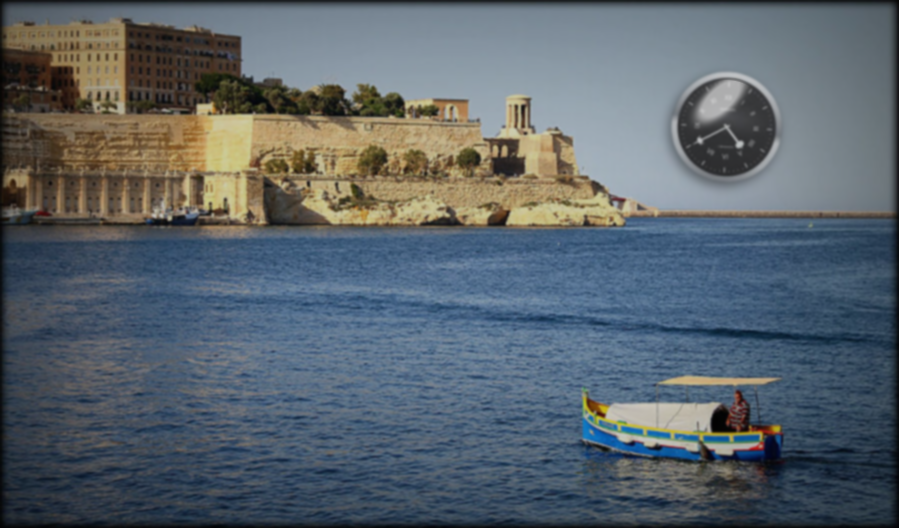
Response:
4.40
